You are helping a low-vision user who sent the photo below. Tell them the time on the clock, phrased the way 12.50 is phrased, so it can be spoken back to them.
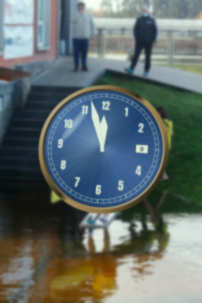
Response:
11.57
